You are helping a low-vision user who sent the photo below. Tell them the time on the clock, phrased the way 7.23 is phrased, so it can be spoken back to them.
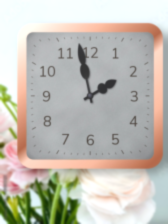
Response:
1.58
